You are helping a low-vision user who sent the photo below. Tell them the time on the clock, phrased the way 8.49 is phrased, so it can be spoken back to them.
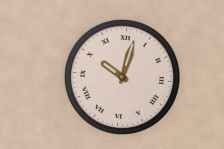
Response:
10.02
